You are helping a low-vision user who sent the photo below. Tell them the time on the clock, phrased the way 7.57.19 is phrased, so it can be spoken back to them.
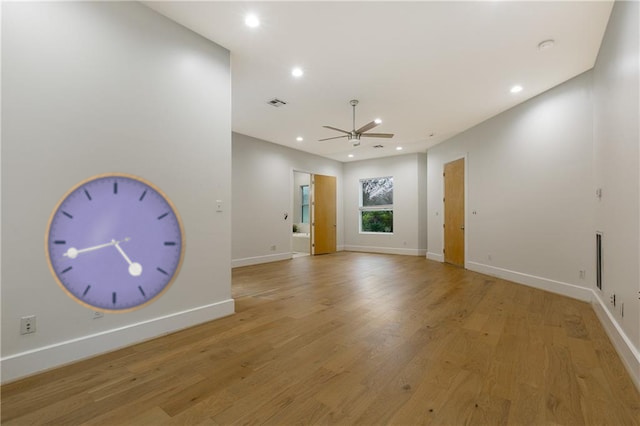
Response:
4.42.42
